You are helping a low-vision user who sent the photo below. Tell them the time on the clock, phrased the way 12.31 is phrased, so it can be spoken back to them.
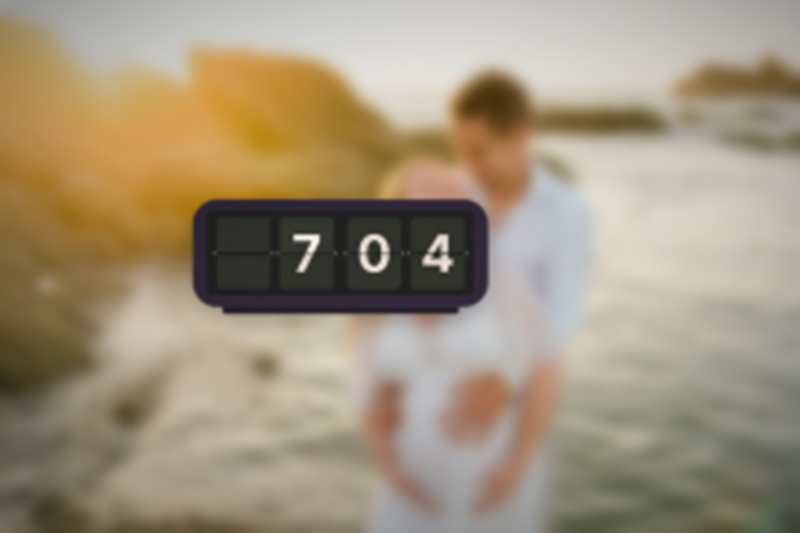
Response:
7.04
